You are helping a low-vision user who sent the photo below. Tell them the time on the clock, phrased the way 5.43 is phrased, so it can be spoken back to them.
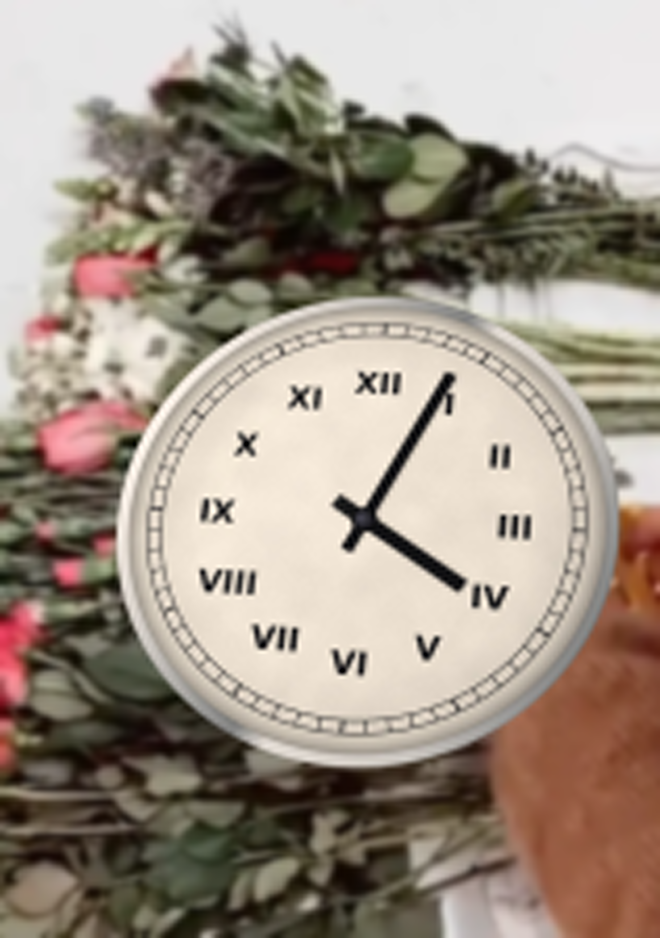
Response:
4.04
